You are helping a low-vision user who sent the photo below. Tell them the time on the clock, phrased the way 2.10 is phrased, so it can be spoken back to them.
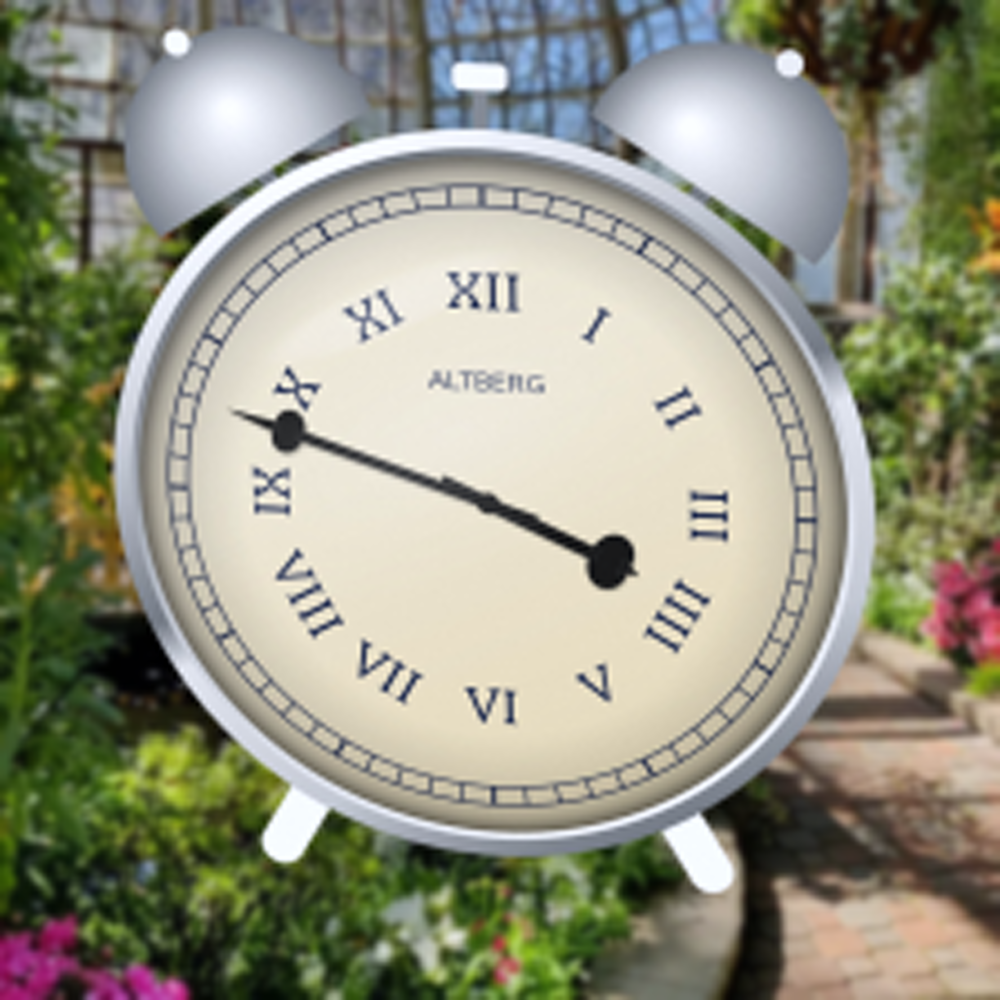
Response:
3.48
